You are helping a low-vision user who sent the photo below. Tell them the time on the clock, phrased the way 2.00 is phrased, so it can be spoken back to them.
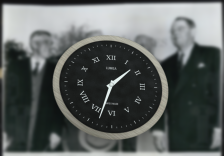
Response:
1.33
